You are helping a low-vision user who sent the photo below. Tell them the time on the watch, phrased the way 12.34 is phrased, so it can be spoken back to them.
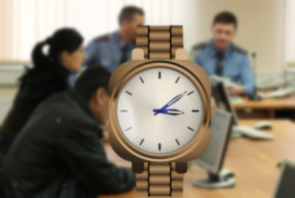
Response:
3.09
